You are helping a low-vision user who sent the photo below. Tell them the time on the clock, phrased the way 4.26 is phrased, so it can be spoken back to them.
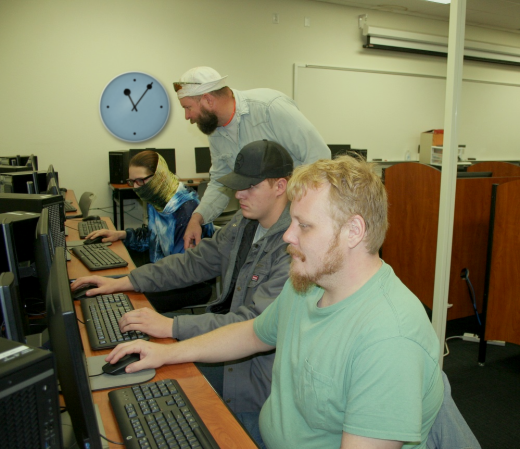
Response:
11.06
